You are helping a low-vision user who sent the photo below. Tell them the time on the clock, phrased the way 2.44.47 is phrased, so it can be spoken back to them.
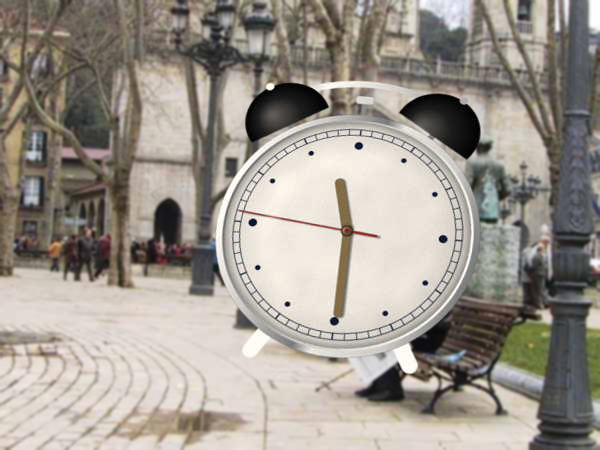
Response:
11.29.46
